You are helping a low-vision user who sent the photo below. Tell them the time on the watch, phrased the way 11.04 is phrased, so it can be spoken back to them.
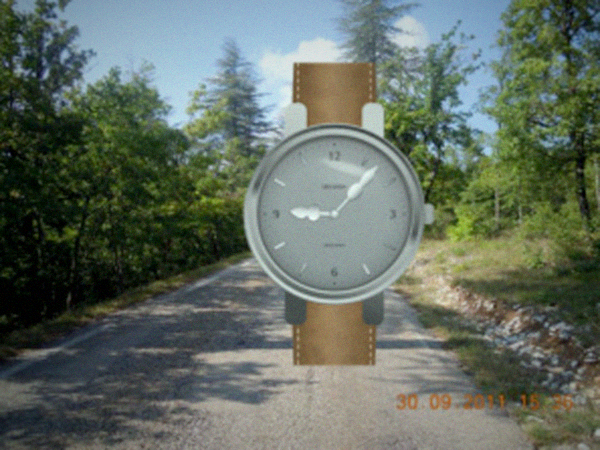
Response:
9.07
